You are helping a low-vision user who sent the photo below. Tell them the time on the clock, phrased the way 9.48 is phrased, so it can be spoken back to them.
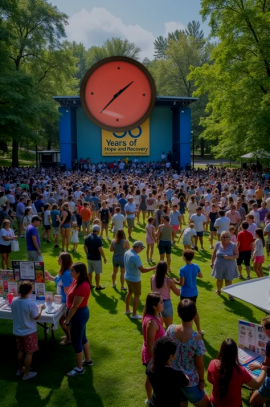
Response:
1.37
